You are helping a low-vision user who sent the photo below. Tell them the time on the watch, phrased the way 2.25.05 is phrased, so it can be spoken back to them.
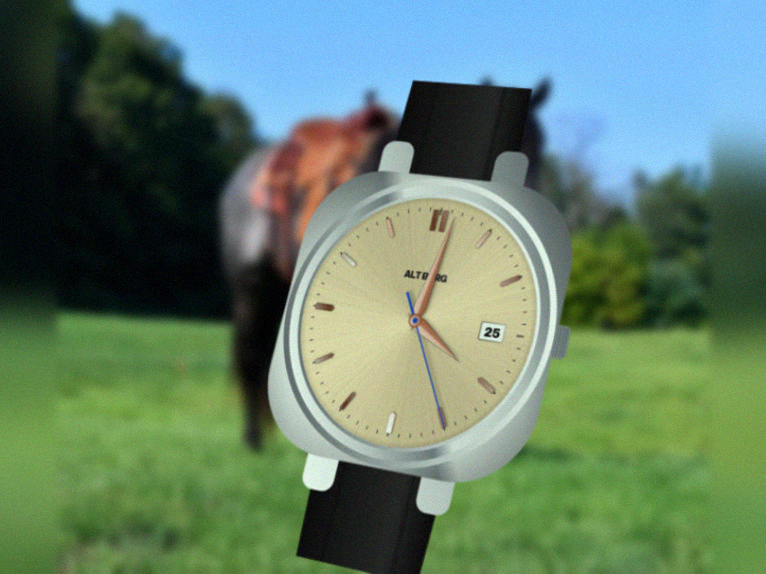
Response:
4.01.25
